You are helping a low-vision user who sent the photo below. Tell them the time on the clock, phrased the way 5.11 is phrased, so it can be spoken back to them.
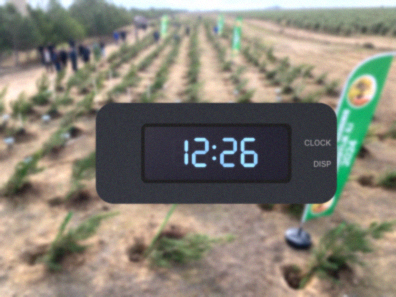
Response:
12.26
